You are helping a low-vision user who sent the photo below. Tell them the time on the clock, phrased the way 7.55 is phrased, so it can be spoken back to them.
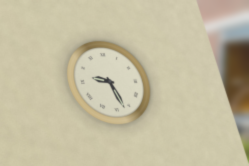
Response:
9.27
